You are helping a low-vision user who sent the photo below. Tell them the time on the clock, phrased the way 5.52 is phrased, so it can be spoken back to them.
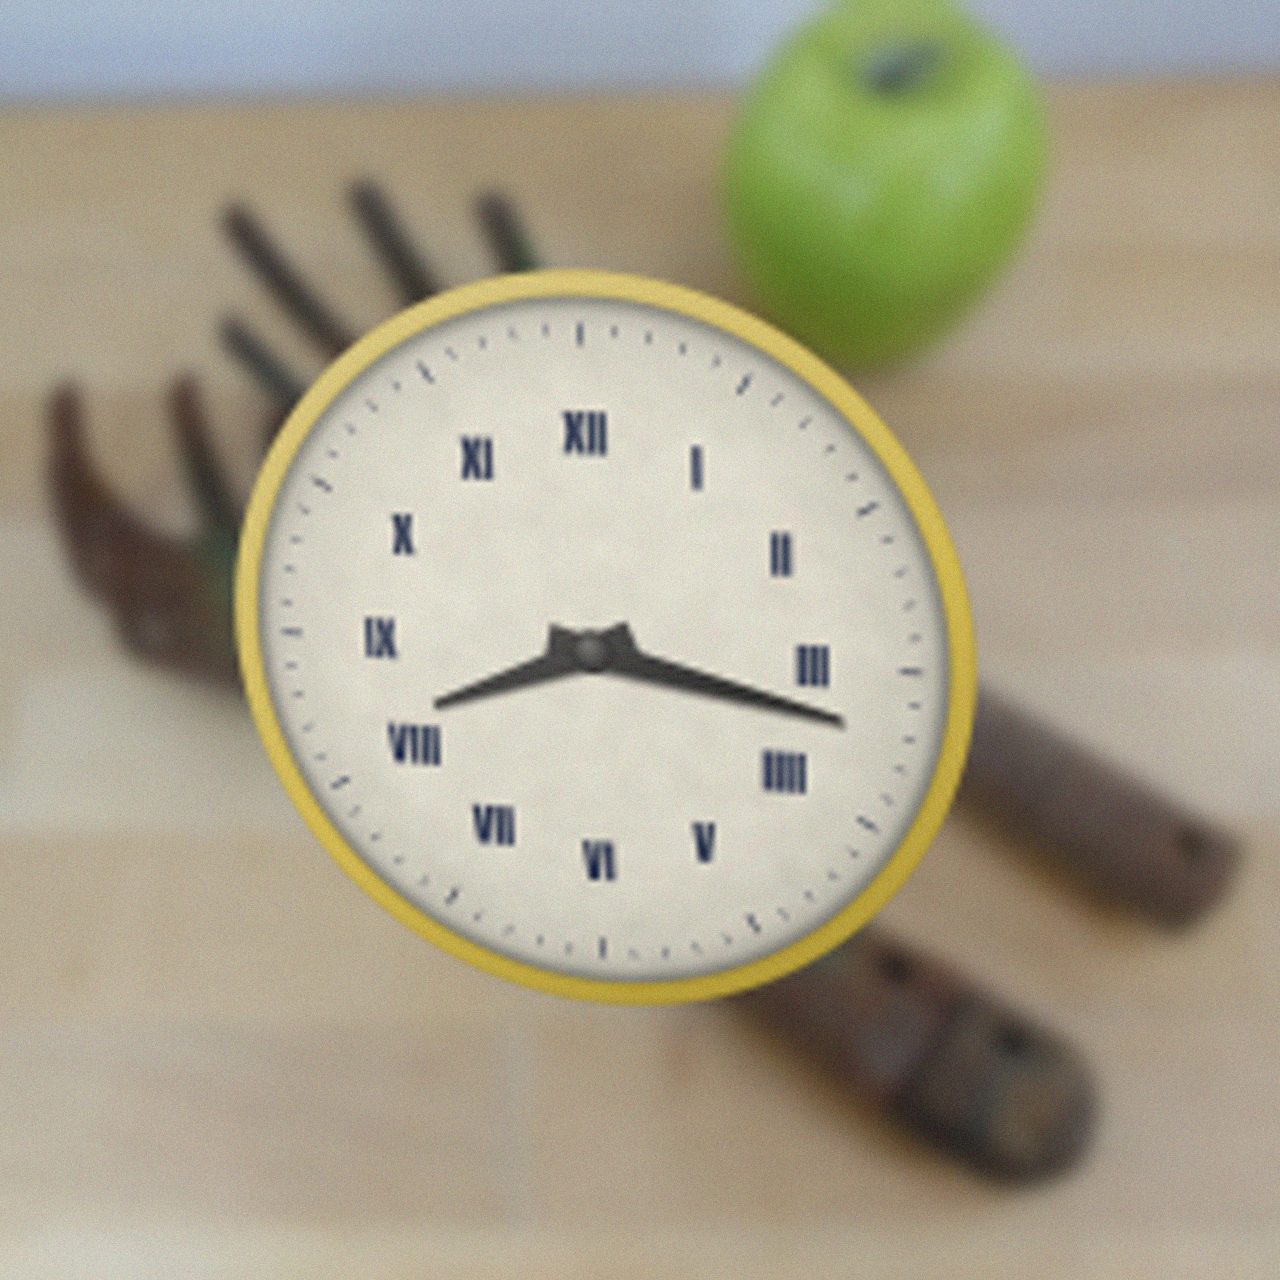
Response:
8.17
